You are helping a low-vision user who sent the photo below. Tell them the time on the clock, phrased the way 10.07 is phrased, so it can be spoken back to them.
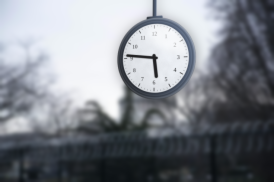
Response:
5.46
